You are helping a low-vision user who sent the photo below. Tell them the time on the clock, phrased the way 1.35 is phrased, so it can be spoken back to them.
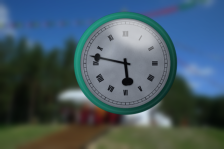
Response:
5.47
